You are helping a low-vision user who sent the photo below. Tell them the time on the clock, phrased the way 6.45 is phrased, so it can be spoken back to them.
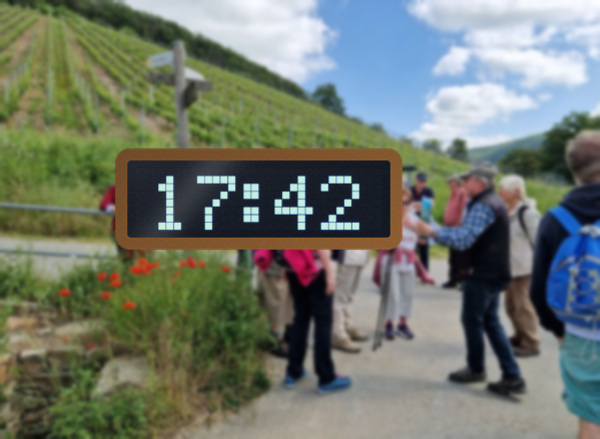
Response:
17.42
